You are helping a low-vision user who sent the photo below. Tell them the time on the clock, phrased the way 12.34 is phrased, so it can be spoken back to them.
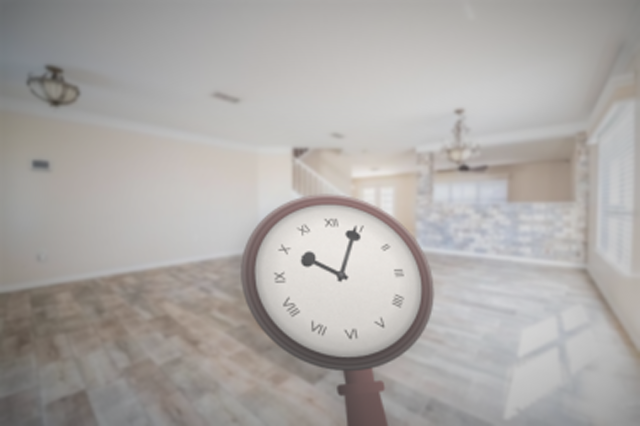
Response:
10.04
